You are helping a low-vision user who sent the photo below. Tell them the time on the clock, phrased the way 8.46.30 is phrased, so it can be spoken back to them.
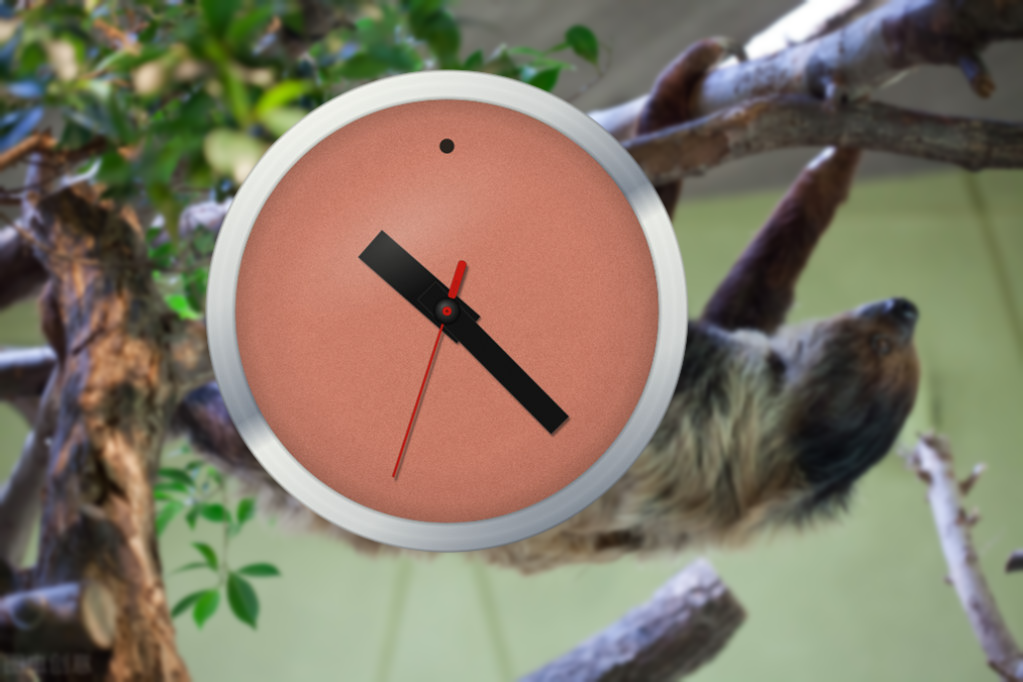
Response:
10.22.33
